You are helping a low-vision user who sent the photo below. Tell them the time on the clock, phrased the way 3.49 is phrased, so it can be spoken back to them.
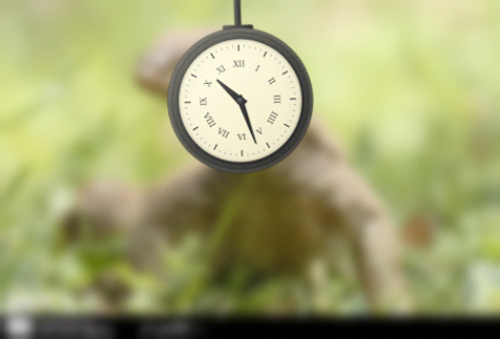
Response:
10.27
